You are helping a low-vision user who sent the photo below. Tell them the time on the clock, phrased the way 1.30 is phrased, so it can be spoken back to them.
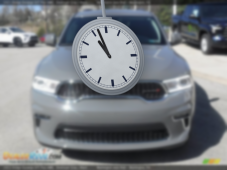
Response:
10.57
